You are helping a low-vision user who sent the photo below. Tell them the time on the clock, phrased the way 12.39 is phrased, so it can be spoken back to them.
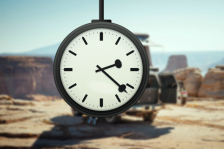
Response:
2.22
